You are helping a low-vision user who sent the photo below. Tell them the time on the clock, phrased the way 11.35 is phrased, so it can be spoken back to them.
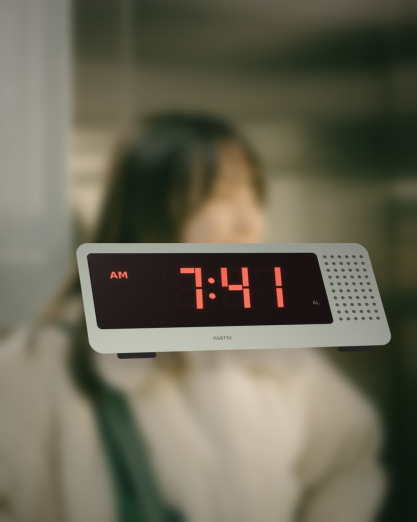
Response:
7.41
